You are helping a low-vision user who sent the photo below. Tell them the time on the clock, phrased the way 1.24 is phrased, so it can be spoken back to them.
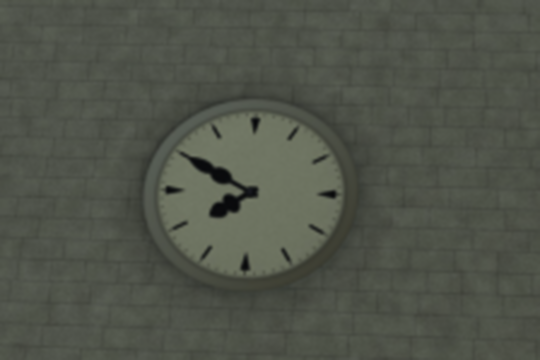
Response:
7.50
